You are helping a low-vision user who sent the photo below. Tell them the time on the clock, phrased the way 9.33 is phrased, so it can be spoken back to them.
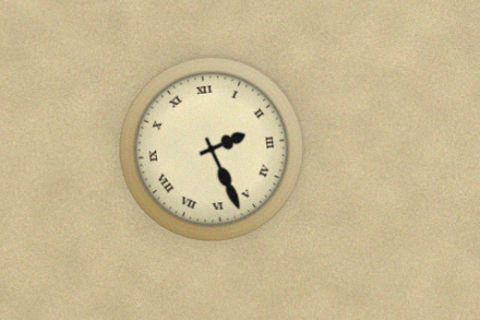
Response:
2.27
